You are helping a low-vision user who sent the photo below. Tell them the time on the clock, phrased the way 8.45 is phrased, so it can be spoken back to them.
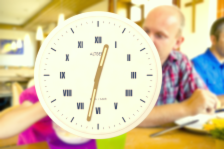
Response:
12.32
